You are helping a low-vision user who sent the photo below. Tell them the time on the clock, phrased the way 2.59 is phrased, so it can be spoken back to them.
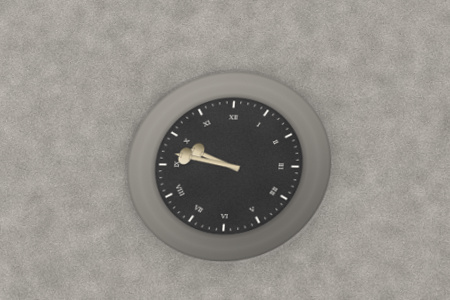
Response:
9.47
